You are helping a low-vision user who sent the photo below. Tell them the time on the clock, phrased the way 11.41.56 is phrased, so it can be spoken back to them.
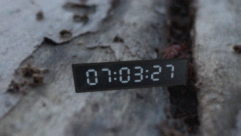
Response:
7.03.27
